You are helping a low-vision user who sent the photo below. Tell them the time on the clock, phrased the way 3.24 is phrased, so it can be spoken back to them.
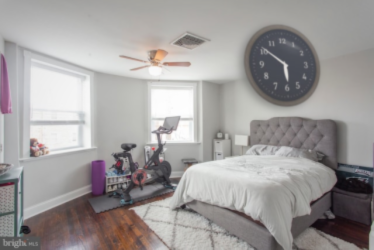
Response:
5.51
